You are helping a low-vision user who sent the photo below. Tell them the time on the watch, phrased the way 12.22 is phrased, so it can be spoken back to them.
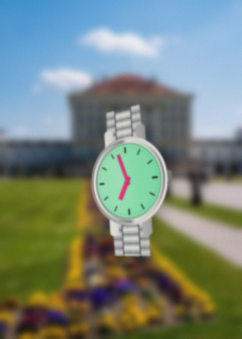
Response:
6.57
